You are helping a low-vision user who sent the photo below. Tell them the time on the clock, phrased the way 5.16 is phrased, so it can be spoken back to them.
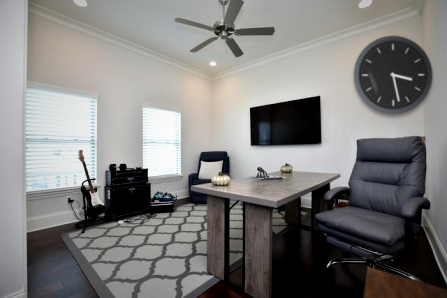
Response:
3.28
